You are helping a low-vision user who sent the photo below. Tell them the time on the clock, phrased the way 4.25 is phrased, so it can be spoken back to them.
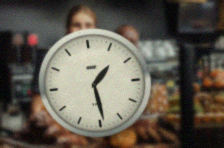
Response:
1.29
